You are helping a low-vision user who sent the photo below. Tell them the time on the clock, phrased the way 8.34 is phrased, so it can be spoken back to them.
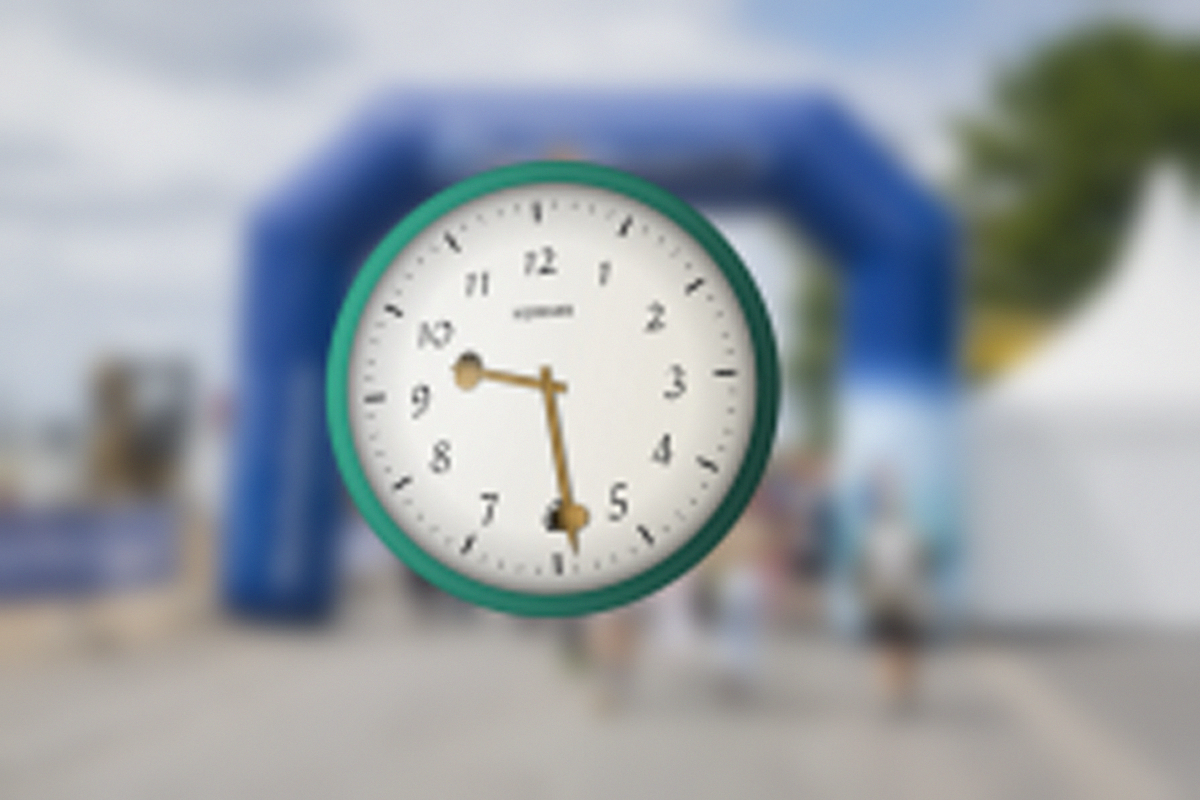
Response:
9.29
